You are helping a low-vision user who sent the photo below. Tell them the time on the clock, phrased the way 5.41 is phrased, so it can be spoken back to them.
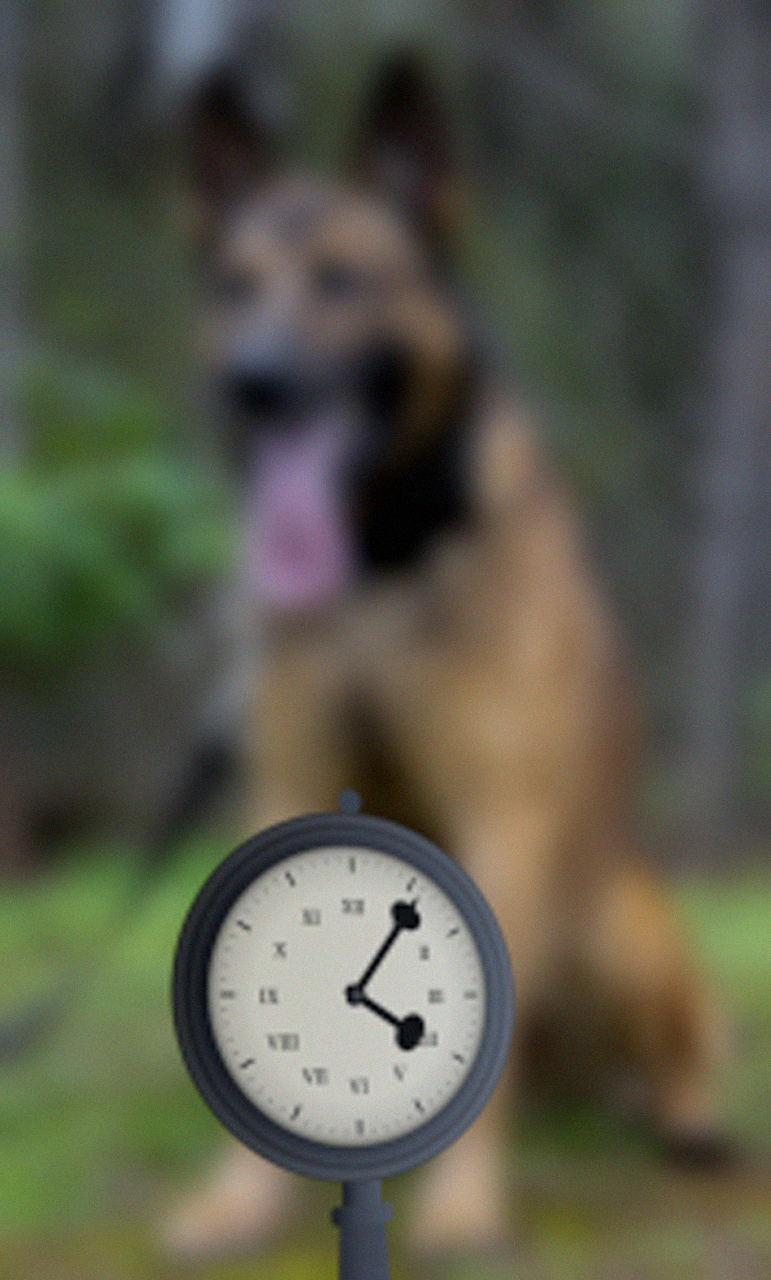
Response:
4.06
